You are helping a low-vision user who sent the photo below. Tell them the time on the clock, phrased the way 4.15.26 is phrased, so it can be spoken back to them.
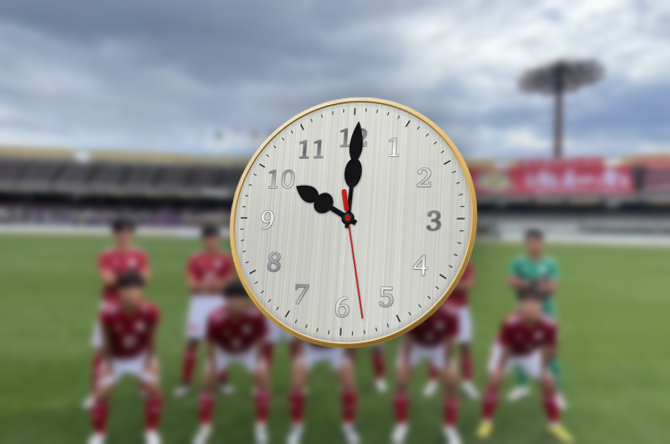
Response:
10.00.28
